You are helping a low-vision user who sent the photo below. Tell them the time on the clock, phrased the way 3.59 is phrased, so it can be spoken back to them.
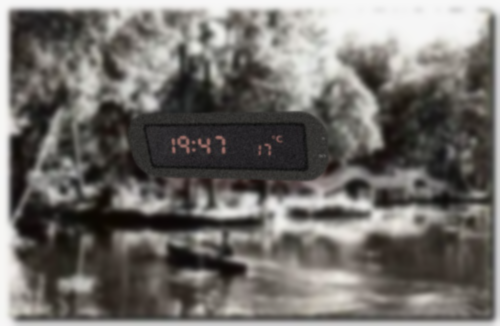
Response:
19.47
